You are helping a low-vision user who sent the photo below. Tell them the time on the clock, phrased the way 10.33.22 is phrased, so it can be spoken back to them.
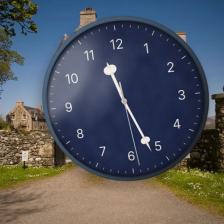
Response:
11.26.29
